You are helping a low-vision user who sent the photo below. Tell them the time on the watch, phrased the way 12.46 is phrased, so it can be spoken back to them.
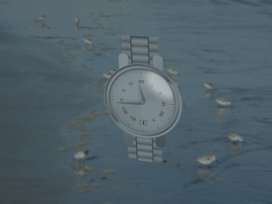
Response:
11.44
